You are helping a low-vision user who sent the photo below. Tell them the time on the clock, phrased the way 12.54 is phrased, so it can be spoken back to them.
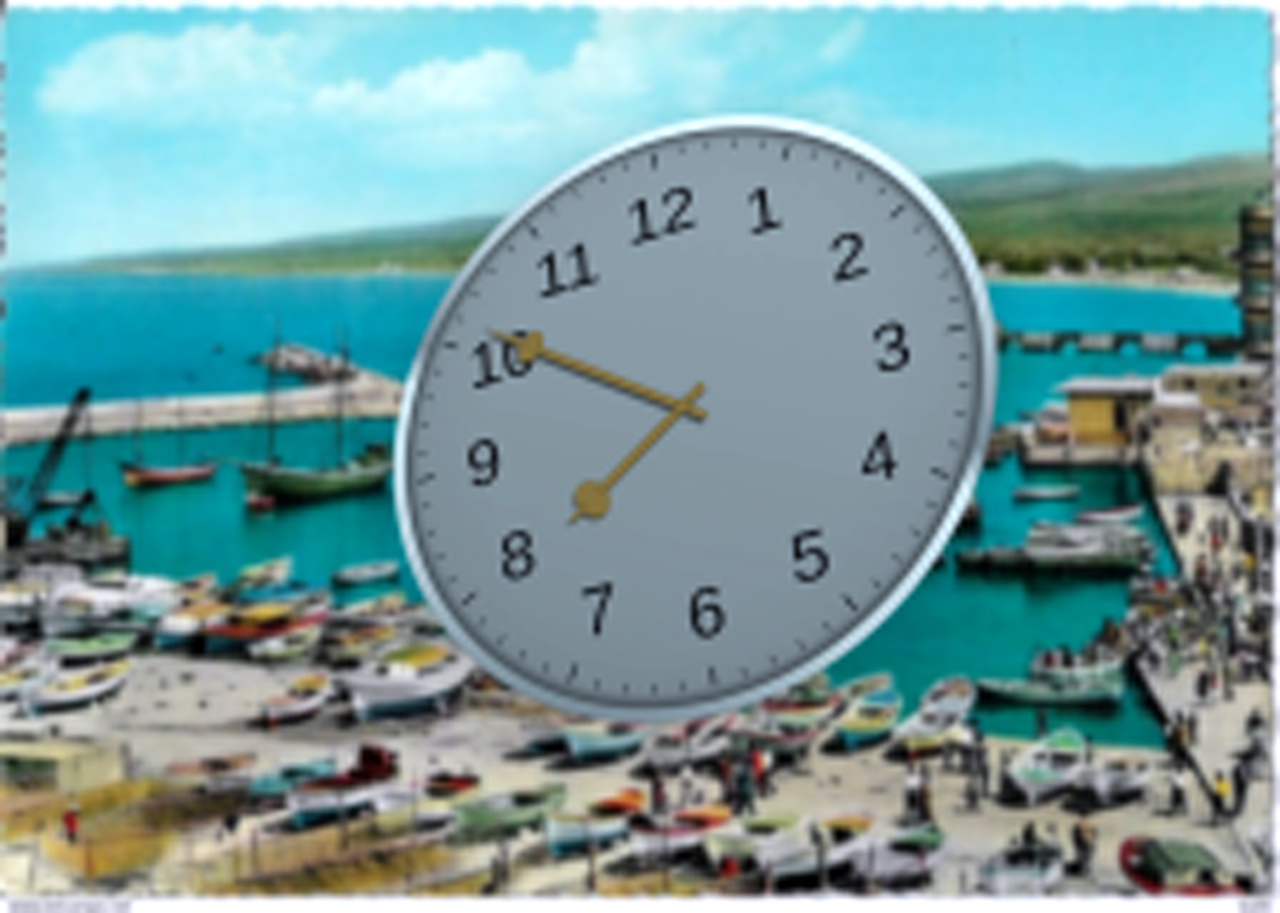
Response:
7.51
